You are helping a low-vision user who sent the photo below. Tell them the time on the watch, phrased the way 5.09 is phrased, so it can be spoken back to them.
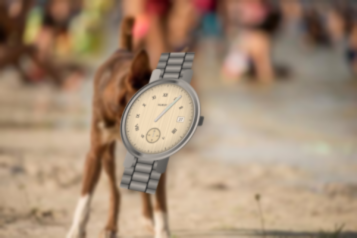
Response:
1.06
